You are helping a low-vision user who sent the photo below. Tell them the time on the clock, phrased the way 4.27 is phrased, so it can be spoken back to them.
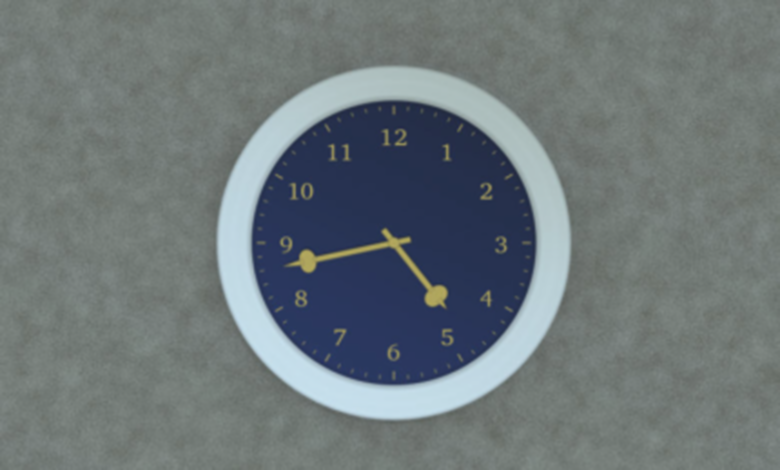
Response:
4.43
